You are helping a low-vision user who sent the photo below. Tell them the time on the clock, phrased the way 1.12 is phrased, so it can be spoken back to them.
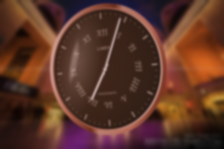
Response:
7.04
